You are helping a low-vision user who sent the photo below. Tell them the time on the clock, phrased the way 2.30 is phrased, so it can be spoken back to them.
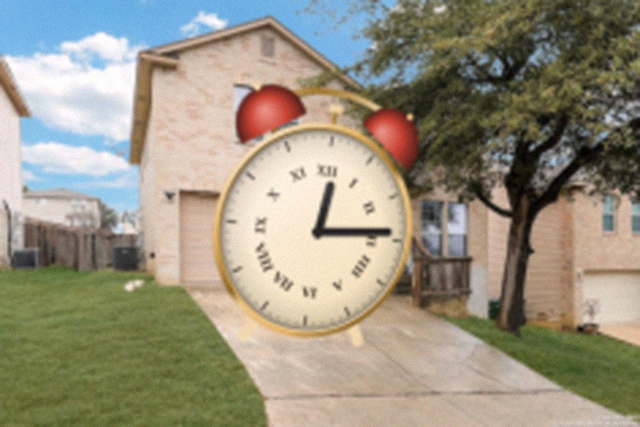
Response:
12.14
